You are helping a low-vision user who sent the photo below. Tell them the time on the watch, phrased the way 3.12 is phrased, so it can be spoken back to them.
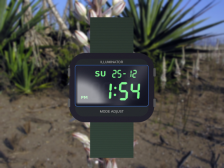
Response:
1.54
